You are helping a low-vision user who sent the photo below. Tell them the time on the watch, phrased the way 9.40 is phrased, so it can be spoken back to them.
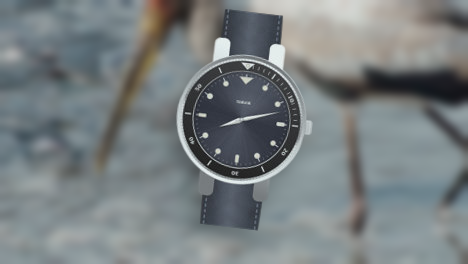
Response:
8.12
